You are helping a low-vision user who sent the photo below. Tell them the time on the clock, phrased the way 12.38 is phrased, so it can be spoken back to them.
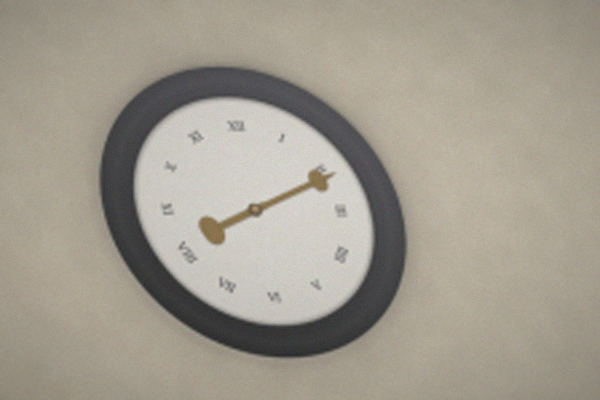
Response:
8.11
